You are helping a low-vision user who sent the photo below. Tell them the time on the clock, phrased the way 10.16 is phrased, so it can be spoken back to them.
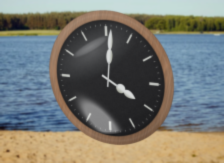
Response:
4.01
